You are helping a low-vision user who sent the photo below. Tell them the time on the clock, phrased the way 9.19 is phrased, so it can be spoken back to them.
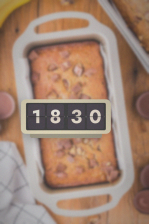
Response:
18.30
